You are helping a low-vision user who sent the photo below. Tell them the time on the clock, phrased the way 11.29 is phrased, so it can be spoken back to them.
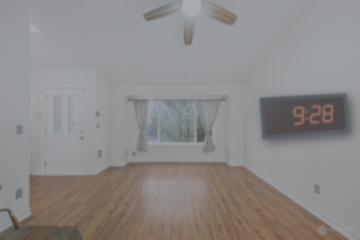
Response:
9.28
